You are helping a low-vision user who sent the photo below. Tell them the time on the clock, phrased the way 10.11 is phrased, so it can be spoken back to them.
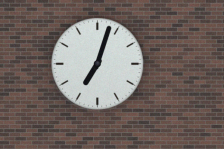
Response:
7.03
